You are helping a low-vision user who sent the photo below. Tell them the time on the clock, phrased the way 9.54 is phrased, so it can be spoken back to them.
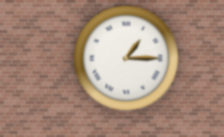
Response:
1.15
